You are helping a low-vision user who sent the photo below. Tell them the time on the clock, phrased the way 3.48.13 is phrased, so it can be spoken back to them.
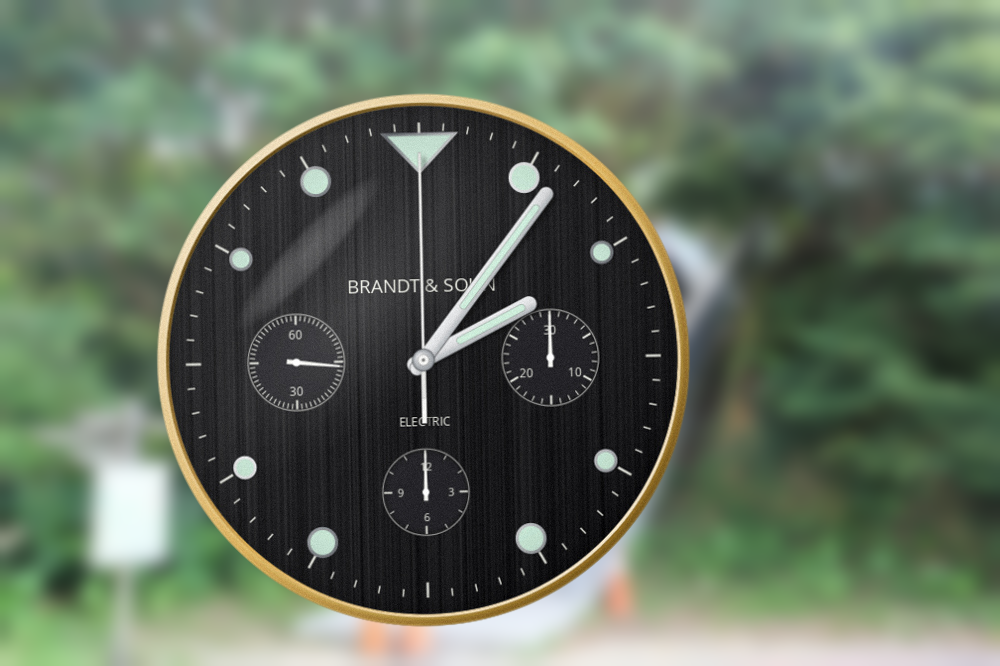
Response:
2.06.16
